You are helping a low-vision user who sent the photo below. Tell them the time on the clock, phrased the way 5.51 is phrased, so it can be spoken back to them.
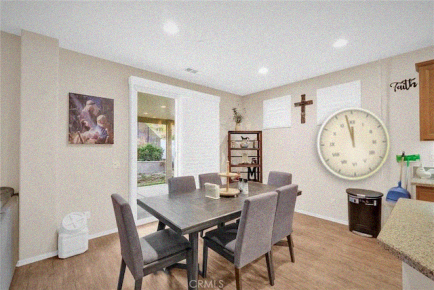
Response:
11.58
